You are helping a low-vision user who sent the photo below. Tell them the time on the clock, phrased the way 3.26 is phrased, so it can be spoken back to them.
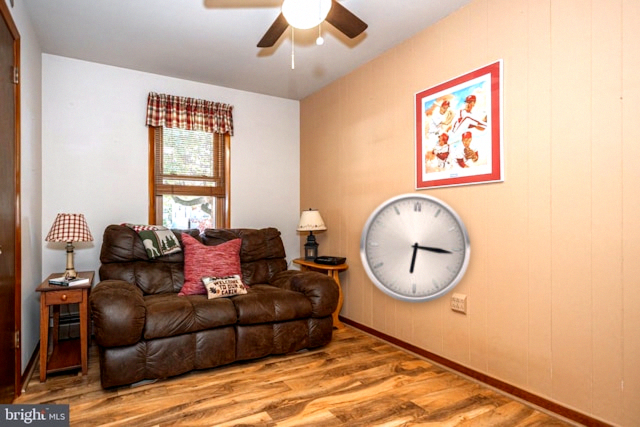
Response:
6.16
